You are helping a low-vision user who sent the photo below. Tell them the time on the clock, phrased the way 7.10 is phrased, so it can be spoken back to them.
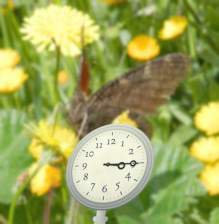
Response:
3.15
